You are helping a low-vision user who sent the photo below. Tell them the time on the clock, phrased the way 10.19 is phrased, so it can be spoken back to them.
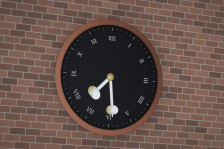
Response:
7.29
